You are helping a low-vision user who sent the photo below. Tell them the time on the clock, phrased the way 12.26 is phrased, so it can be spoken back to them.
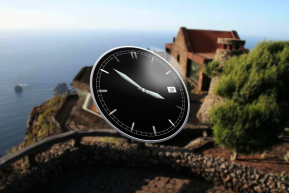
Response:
3.52
